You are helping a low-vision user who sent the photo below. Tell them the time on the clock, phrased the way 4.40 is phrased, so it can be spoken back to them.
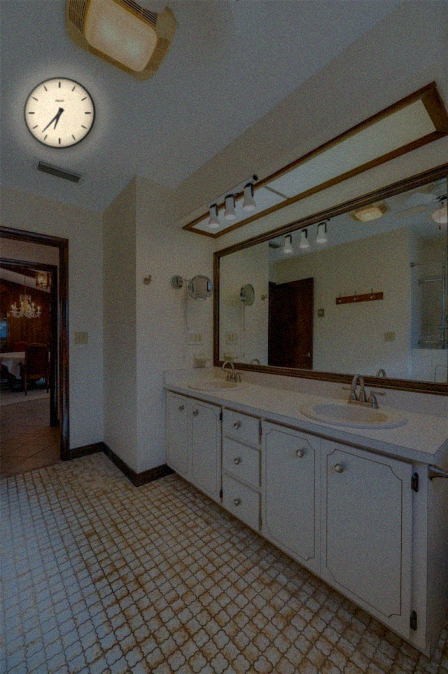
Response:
6.37
